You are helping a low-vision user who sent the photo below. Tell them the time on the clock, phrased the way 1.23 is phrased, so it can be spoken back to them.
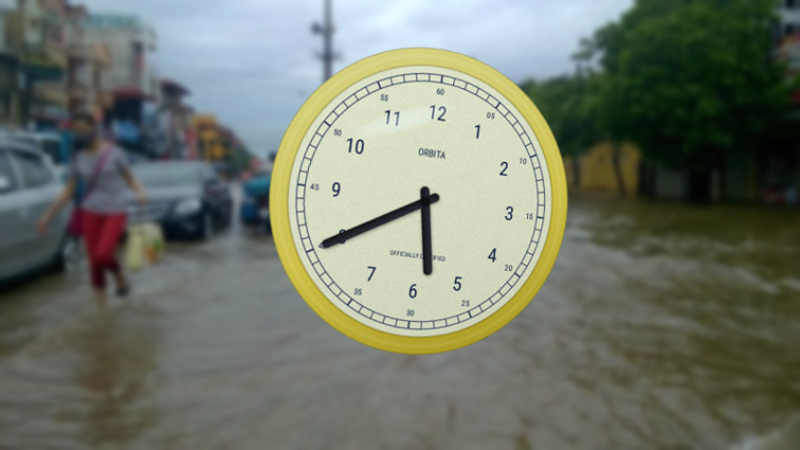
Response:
5.40
